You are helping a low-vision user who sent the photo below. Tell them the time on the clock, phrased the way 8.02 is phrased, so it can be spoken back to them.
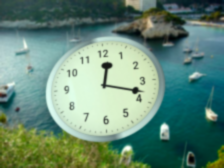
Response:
12.18
